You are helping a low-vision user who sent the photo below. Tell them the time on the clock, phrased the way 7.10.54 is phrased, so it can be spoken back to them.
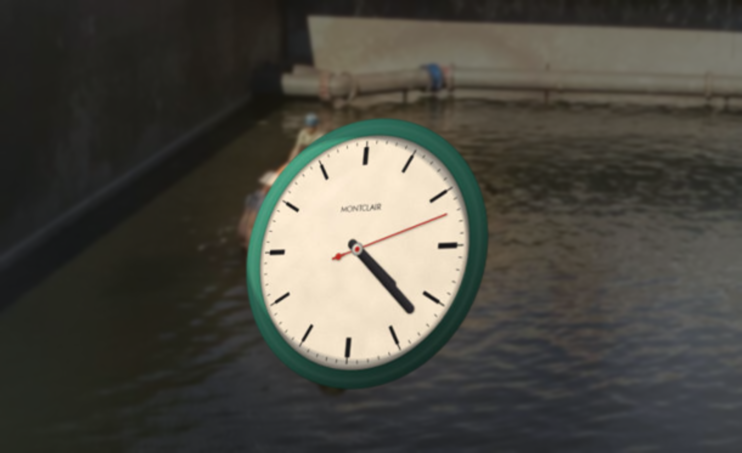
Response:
4.22.12
